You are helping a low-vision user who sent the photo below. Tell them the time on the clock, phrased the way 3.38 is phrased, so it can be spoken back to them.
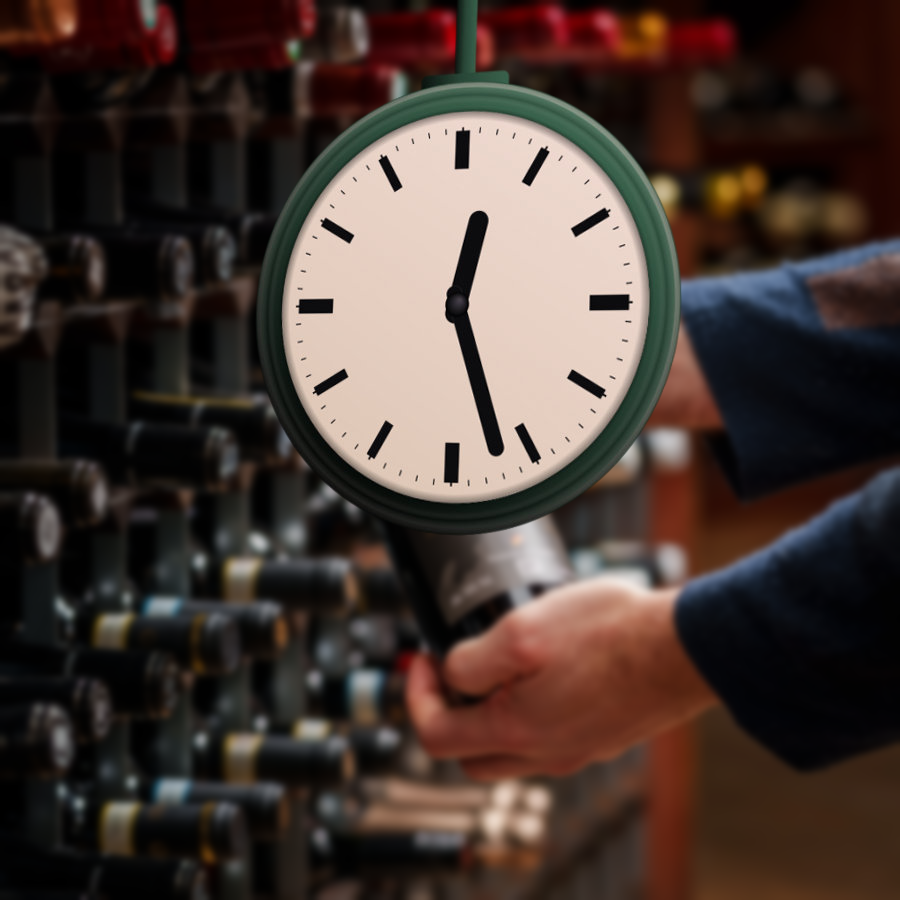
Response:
12.27
